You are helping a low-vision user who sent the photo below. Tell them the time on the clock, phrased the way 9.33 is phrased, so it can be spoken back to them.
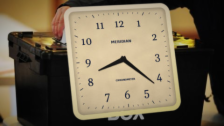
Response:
8.22
